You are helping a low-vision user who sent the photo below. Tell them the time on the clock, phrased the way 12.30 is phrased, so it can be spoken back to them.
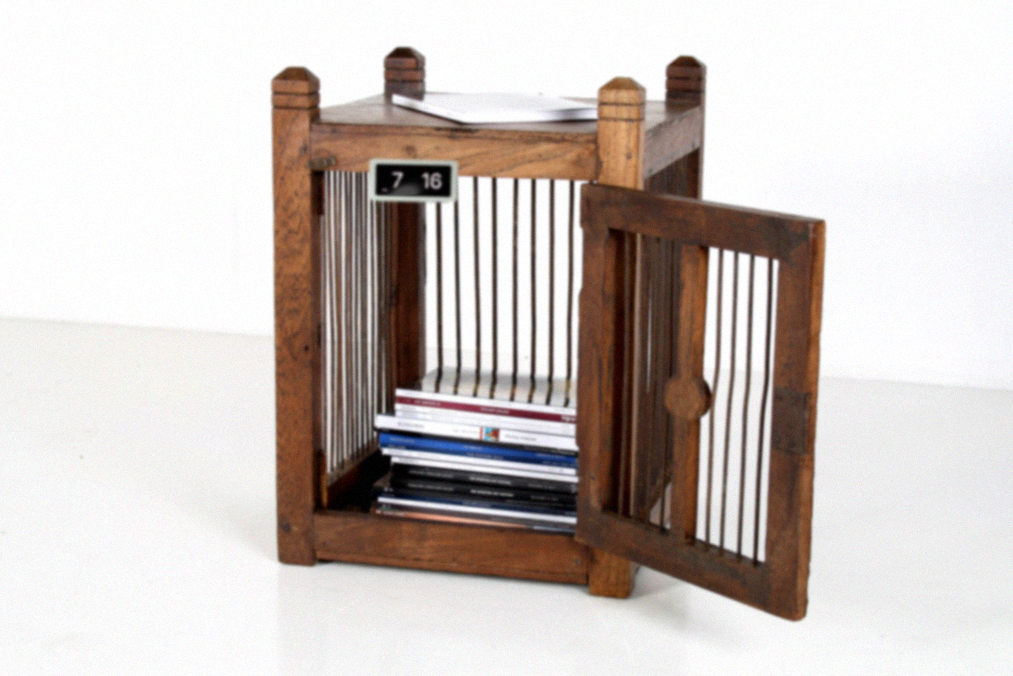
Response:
7.16
